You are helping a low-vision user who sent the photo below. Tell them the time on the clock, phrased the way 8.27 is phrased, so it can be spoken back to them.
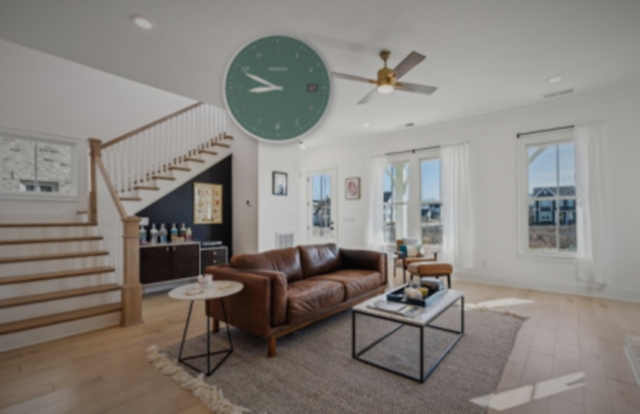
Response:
8.49
